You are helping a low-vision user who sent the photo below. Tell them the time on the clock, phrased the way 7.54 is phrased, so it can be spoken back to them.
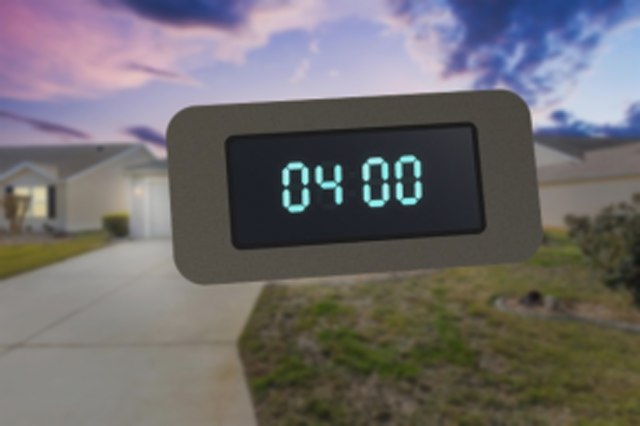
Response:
4.00
